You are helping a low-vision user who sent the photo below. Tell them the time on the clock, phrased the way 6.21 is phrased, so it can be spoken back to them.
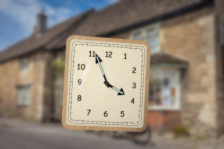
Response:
3.56
